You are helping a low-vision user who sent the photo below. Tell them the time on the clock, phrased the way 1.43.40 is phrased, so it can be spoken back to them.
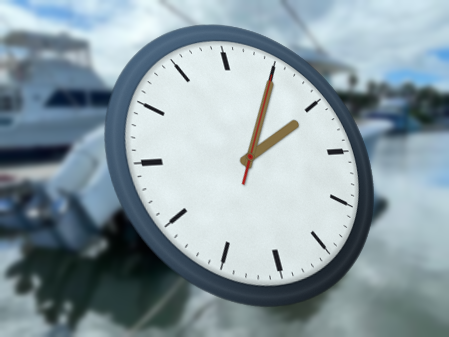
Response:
2.05.05
